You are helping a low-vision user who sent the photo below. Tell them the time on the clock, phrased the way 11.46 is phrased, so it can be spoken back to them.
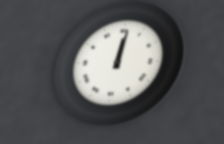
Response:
12.01
